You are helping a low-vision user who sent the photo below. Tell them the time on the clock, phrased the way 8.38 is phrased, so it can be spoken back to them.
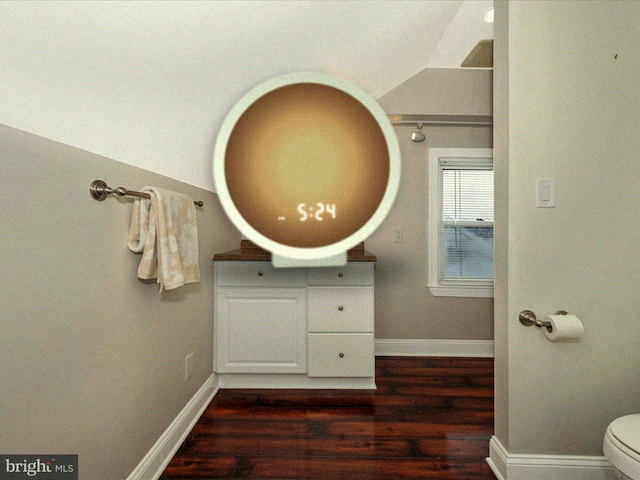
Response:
5.24
